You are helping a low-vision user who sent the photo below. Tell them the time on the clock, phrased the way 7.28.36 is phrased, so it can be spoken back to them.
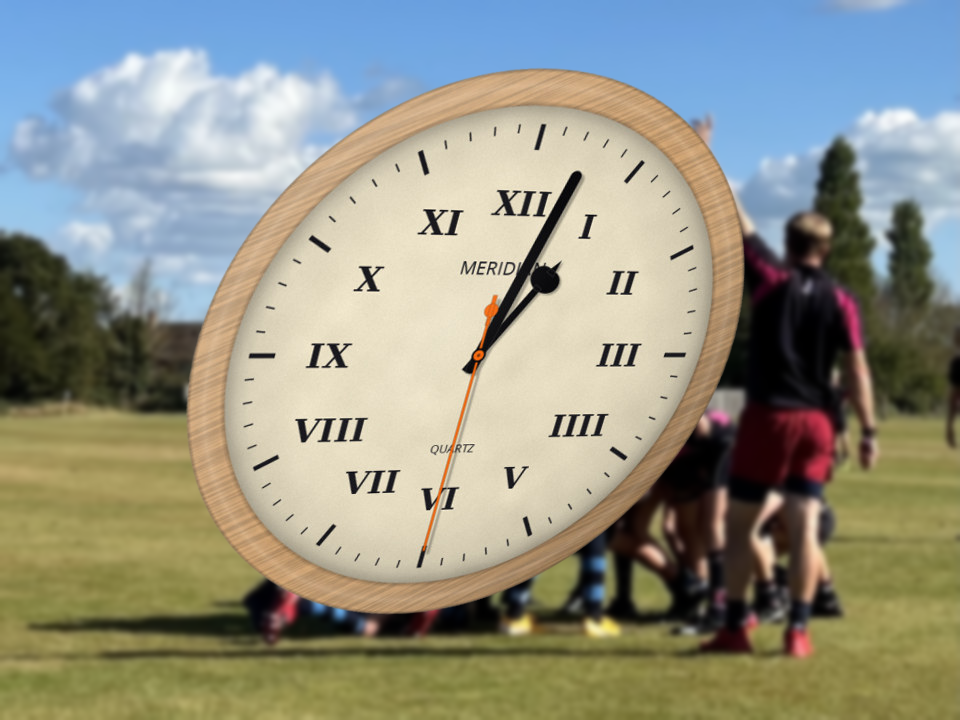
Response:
1.02.30
